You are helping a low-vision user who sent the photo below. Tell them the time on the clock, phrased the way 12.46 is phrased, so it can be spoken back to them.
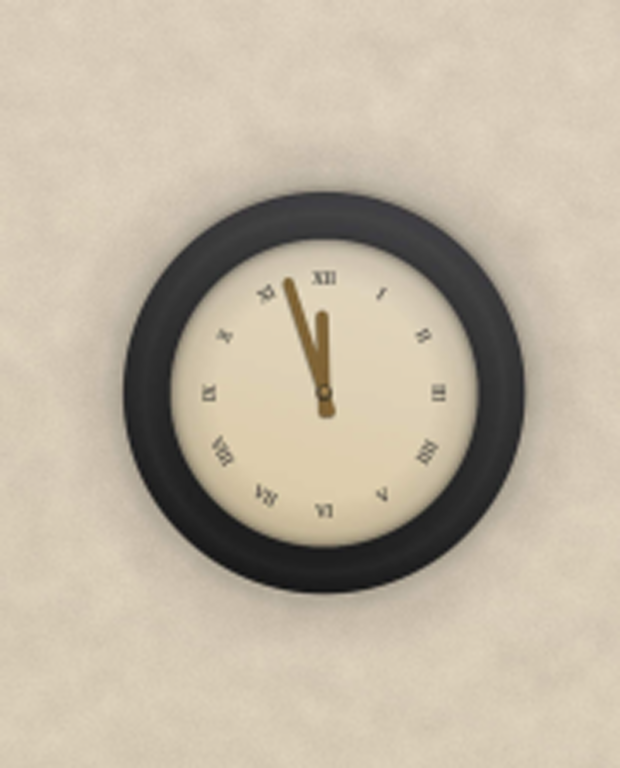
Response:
11.57
